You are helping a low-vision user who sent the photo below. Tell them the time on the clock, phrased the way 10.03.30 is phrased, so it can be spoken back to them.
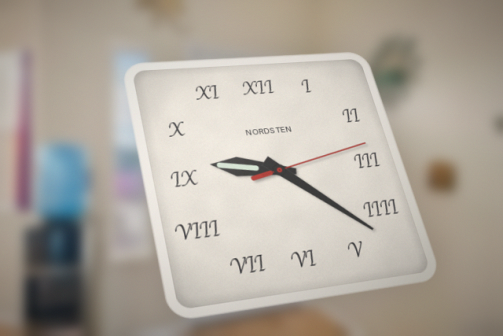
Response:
9.22.13
